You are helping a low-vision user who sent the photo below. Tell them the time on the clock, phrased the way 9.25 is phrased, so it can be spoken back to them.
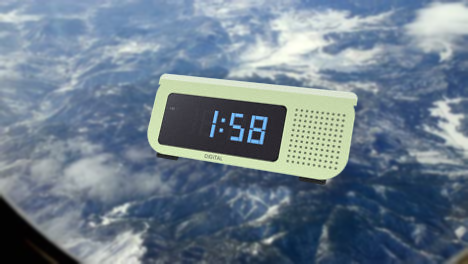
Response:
1.58
